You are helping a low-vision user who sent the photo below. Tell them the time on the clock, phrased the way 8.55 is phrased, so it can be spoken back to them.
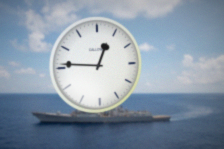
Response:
12.46
